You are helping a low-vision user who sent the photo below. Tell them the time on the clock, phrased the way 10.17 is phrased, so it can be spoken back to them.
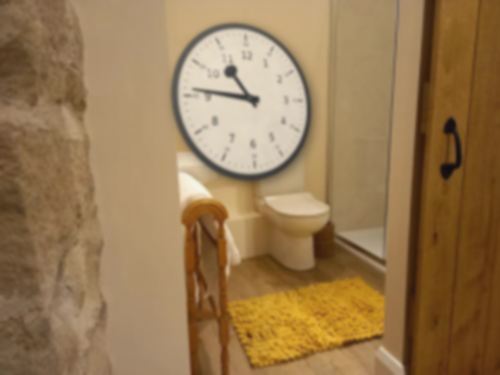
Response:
10.46
